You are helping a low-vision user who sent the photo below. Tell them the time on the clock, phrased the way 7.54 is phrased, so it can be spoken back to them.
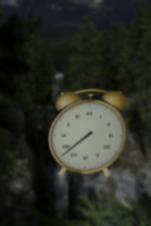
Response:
7.38
